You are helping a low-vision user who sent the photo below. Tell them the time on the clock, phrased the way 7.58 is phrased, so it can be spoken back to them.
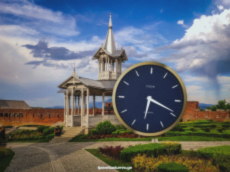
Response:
6.19
